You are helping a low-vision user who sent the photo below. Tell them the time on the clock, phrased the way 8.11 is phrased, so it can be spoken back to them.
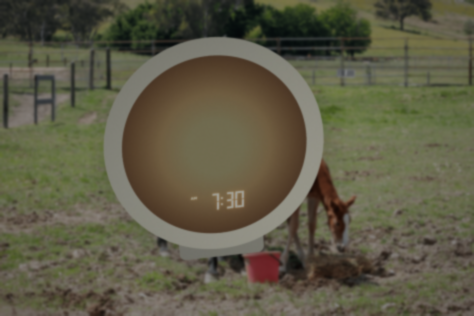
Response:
7.30
